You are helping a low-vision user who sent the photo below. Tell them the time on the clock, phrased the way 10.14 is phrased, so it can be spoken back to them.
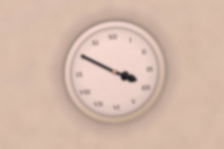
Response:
3.50
